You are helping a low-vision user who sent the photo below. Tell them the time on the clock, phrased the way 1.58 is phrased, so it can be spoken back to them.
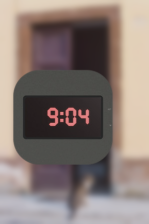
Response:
9.04
